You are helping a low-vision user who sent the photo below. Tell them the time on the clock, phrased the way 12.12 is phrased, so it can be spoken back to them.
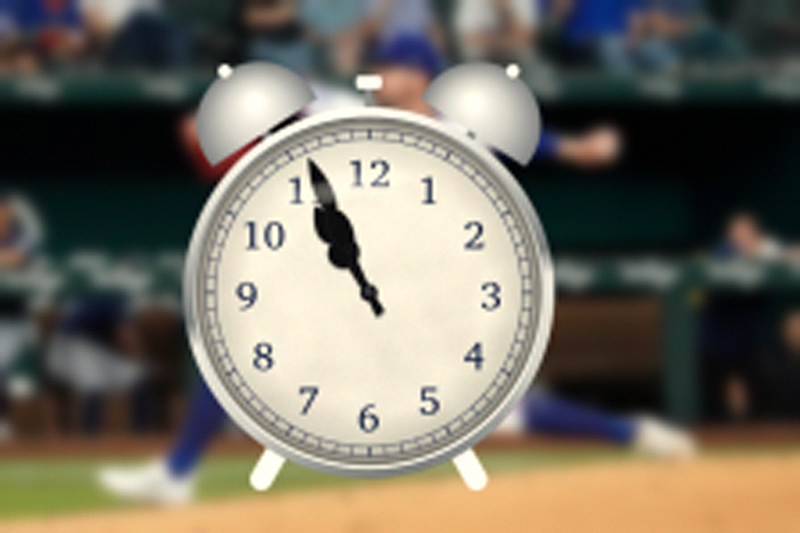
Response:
10.56
